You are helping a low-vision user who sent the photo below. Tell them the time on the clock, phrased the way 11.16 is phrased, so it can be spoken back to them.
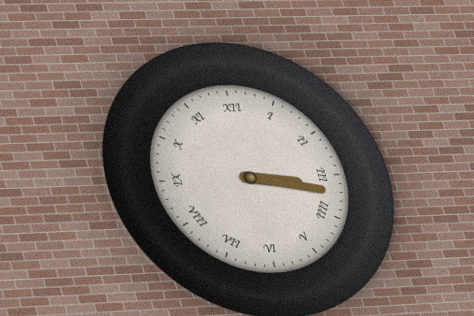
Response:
3.17
